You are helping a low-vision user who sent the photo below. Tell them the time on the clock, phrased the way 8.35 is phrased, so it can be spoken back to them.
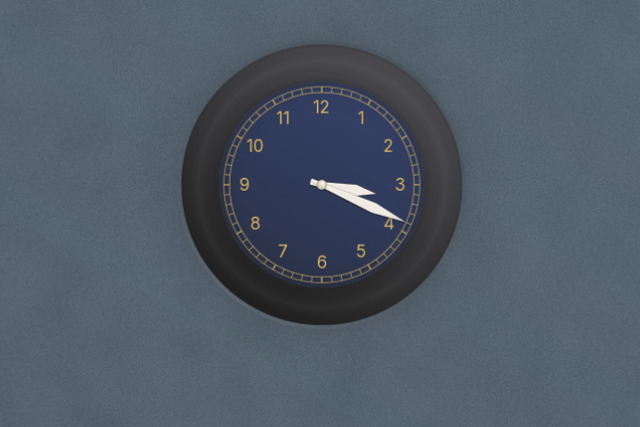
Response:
3.19
